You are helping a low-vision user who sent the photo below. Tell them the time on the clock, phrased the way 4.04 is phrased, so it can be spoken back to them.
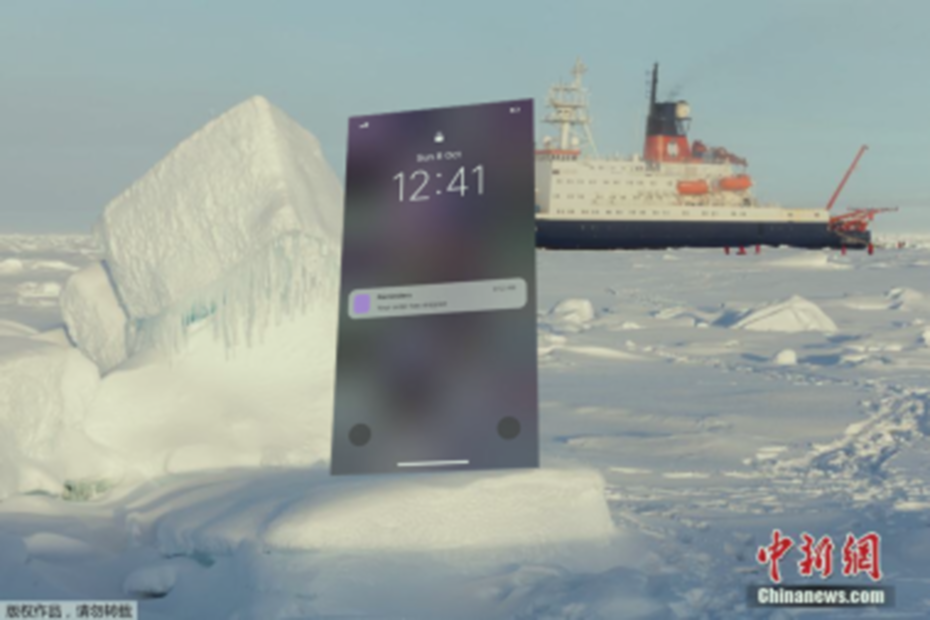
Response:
12.41
